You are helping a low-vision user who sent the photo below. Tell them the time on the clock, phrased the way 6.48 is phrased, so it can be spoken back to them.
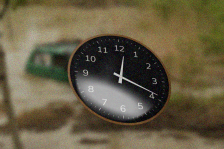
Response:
12.19
